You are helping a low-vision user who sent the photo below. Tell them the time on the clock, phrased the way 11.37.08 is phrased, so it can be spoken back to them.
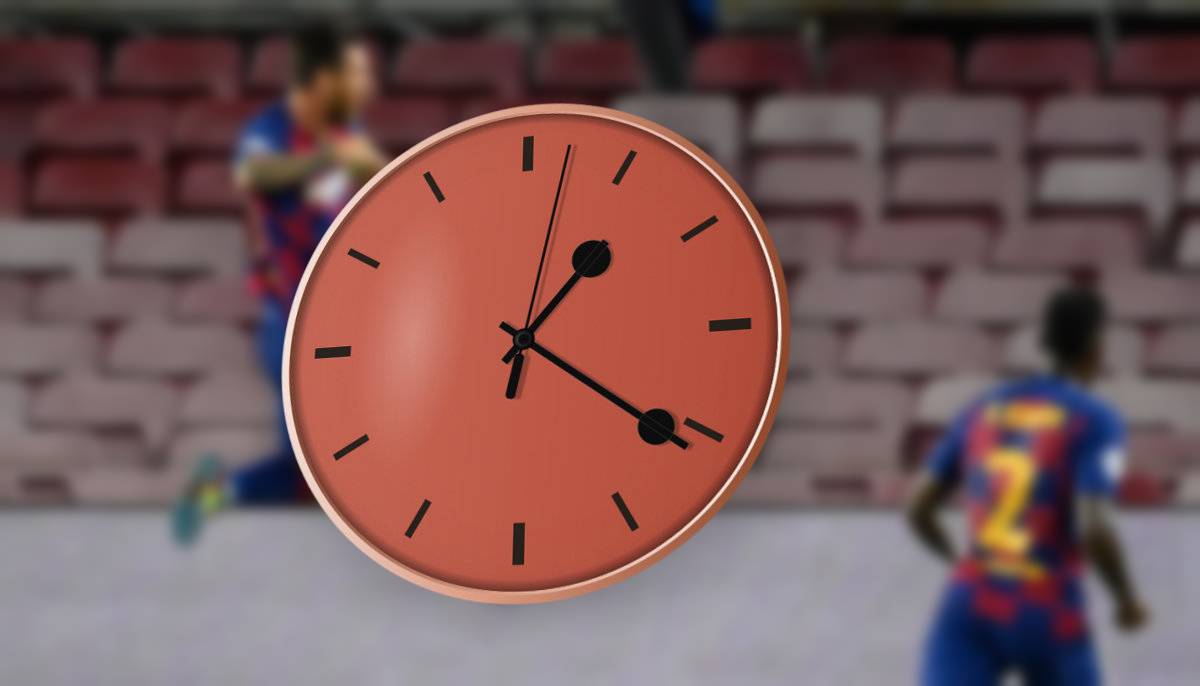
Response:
1.21.02
